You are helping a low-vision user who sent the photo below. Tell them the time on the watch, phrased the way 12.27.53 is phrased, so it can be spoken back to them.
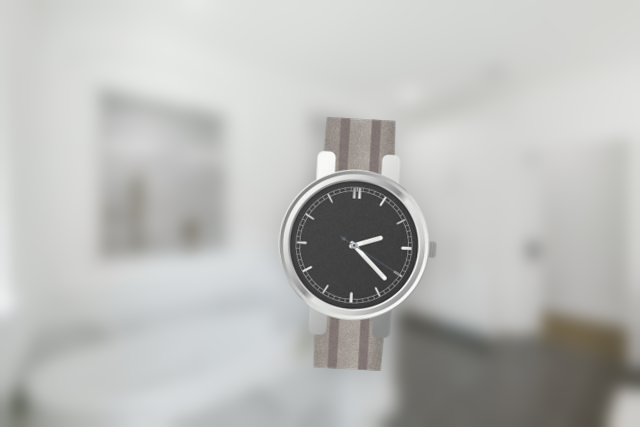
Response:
2.22.20
